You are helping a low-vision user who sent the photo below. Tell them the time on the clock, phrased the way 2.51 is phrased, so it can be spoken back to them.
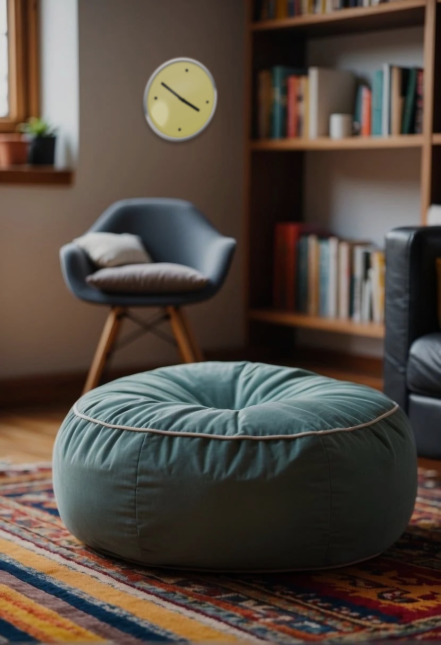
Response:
3.50
